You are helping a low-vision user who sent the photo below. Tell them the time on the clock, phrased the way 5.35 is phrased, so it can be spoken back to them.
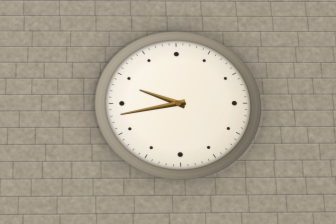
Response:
9.43
